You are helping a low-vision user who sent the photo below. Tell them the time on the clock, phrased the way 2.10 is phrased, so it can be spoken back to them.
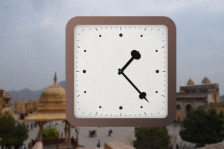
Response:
1.23
